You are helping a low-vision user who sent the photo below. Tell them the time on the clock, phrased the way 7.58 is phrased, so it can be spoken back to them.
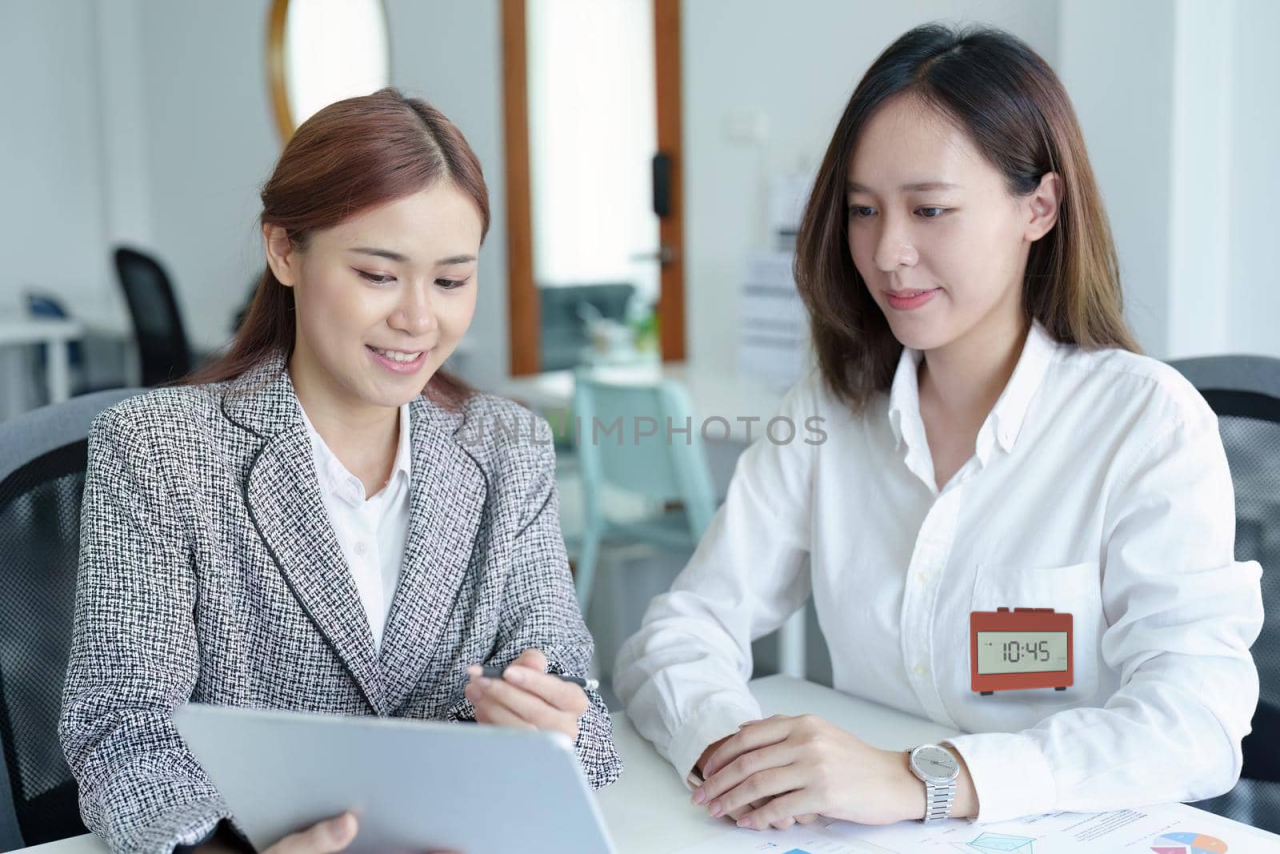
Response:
10.45
